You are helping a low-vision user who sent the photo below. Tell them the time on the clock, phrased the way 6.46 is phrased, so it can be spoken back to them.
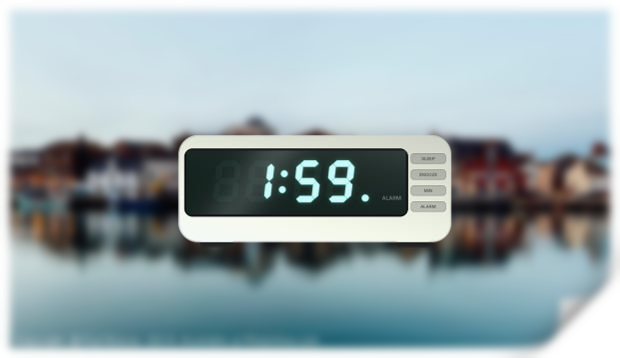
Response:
1.59
